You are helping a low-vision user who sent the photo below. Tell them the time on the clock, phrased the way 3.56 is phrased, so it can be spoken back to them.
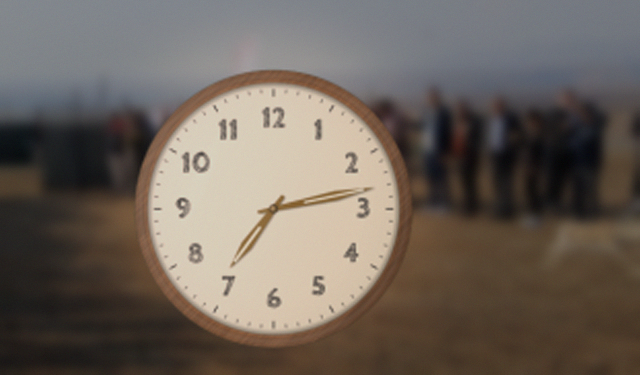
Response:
7.13
